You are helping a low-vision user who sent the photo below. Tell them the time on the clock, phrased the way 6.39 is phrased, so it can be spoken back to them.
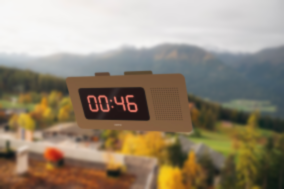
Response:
0.46
